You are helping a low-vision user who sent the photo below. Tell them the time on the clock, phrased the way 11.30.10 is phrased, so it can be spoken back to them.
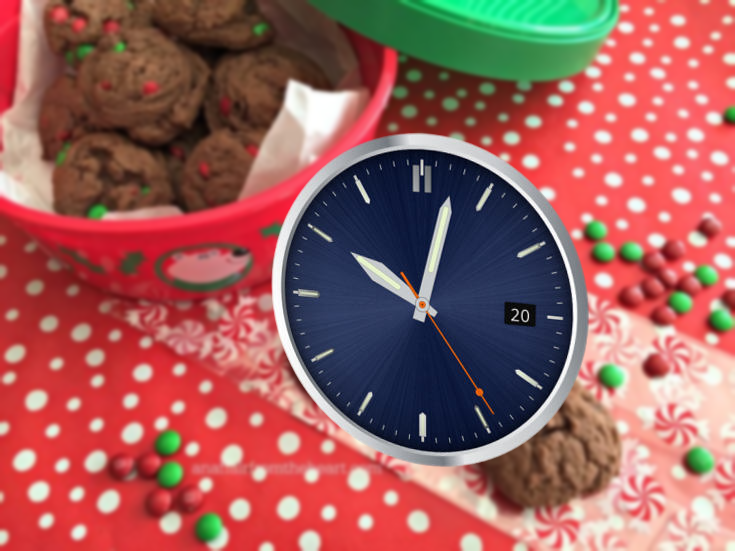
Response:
10.02.24
